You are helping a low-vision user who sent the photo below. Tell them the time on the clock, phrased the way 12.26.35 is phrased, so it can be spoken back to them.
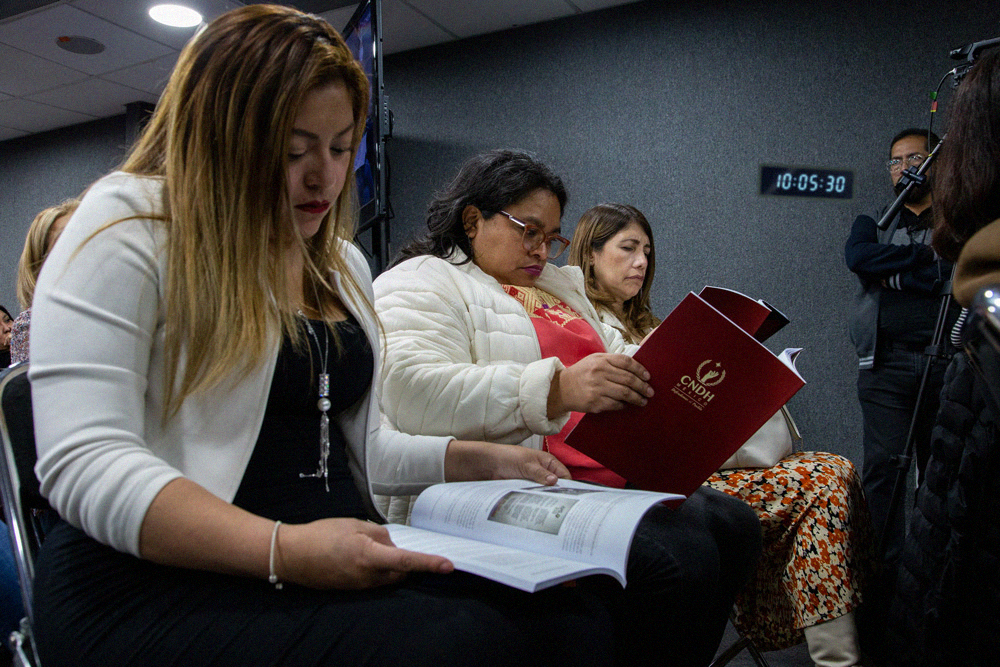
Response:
10.05.30
